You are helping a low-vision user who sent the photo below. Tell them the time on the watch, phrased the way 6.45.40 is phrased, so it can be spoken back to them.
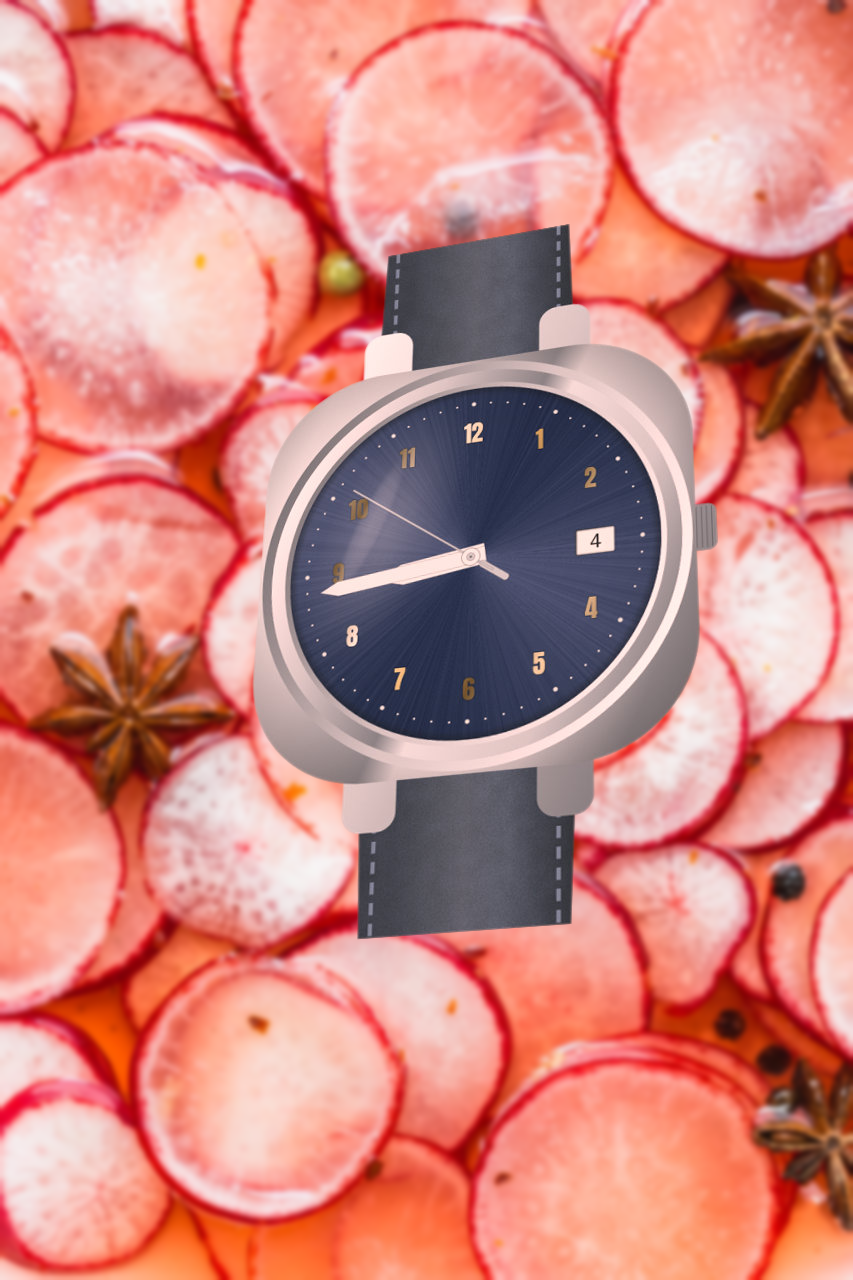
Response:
8.43.51
